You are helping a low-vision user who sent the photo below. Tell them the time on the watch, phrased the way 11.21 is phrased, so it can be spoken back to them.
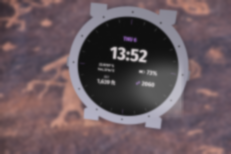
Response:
13.52
